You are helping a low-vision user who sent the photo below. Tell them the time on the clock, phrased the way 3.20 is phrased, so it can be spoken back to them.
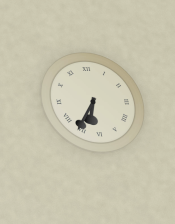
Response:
6.36
